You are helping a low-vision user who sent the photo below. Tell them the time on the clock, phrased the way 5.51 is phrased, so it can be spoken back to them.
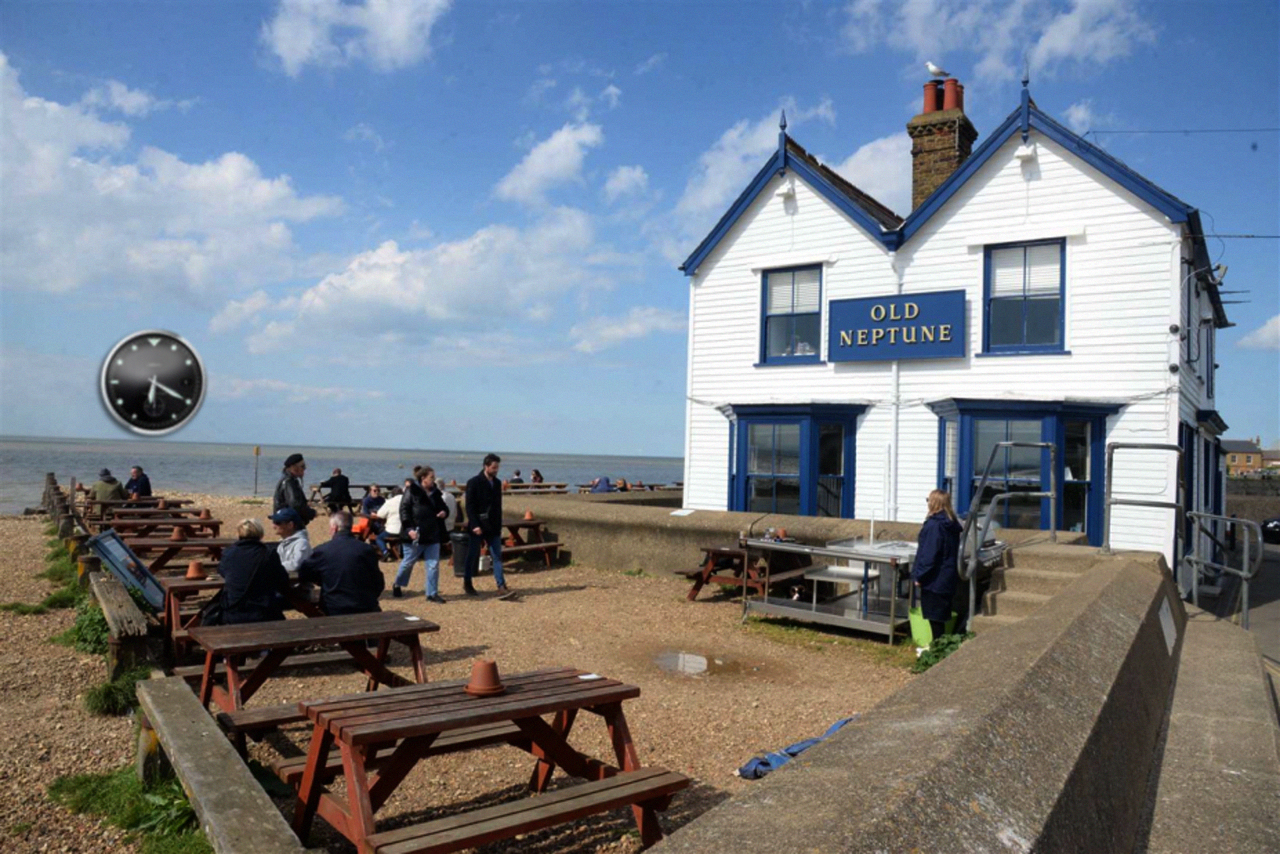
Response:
6.20
